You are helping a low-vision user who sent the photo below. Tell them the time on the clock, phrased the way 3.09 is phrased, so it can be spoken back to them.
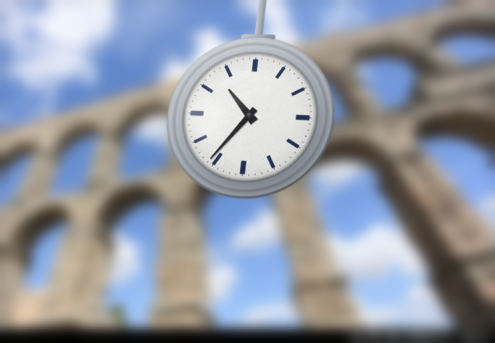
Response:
10.36
